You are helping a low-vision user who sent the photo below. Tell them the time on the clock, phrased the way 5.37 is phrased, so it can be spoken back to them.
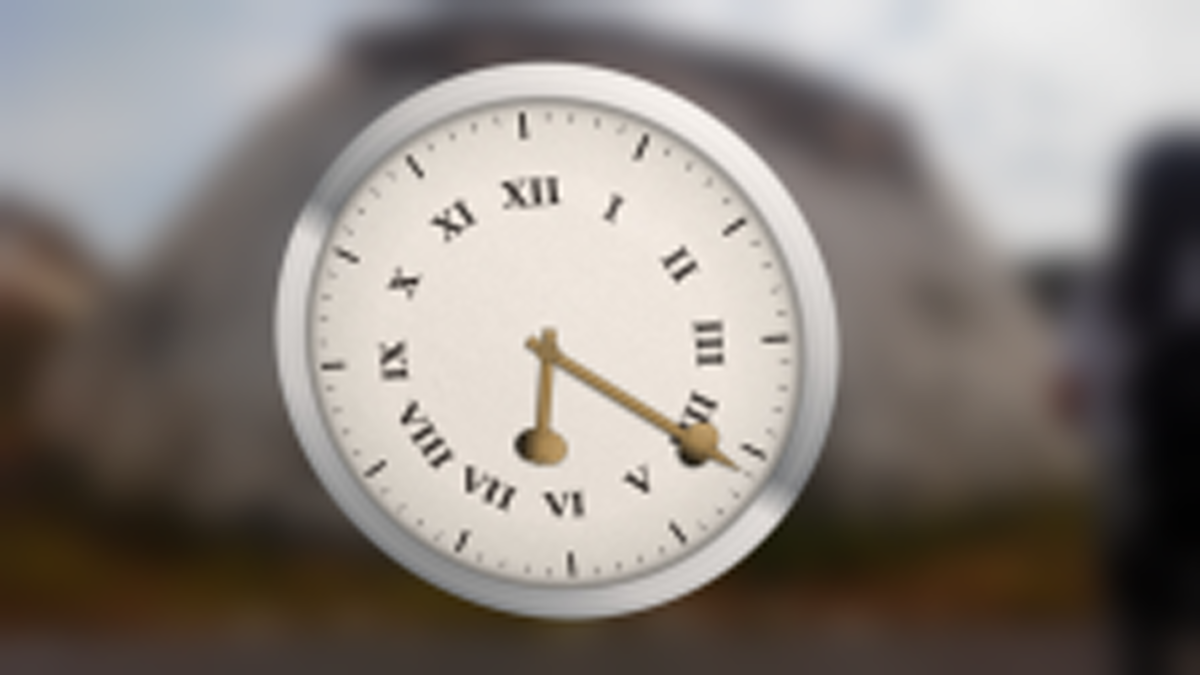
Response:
6.21
